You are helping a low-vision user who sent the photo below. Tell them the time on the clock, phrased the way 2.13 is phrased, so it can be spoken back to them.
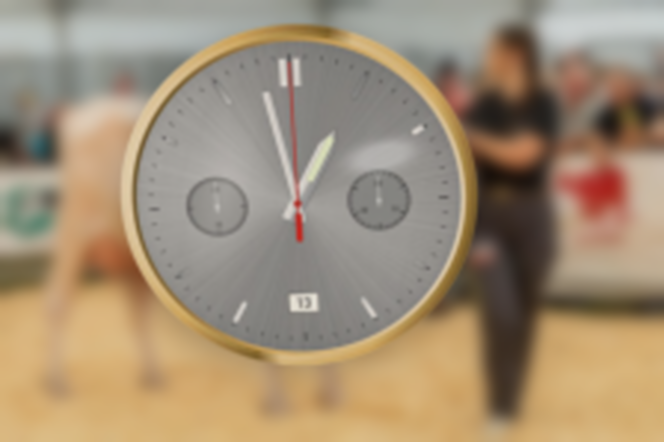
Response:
12.58
